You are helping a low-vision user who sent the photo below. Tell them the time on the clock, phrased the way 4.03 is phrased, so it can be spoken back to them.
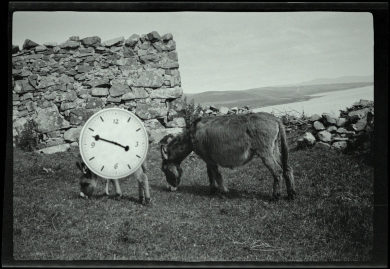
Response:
3.48
